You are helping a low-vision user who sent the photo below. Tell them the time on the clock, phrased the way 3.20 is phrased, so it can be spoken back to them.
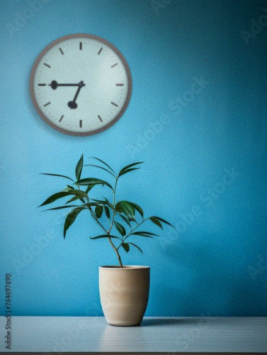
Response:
6.45
